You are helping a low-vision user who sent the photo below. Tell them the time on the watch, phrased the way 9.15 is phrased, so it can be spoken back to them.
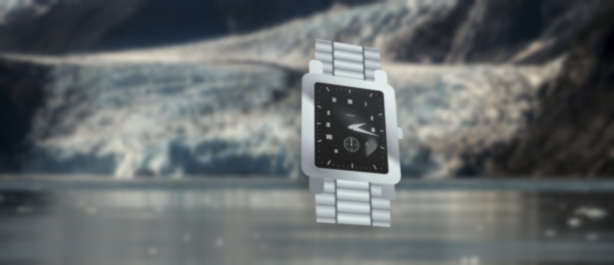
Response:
2.17
